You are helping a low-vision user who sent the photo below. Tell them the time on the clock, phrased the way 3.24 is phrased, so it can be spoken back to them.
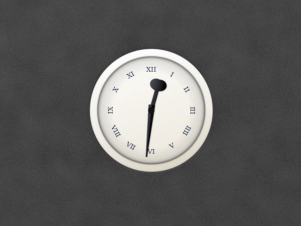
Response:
12.31
